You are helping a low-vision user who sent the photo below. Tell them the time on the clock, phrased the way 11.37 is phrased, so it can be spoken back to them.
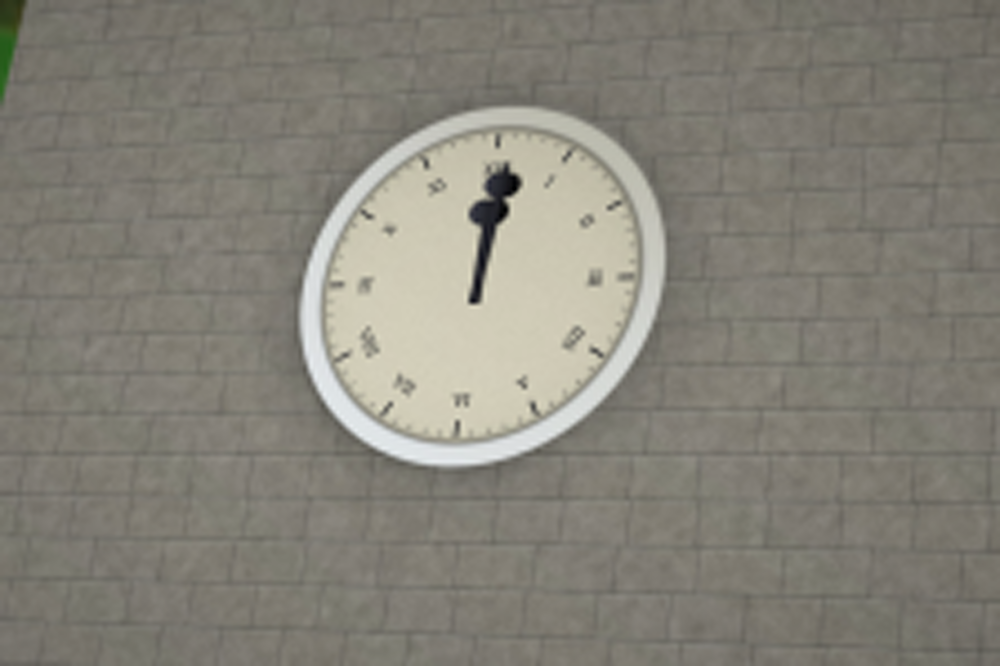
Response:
12.01
